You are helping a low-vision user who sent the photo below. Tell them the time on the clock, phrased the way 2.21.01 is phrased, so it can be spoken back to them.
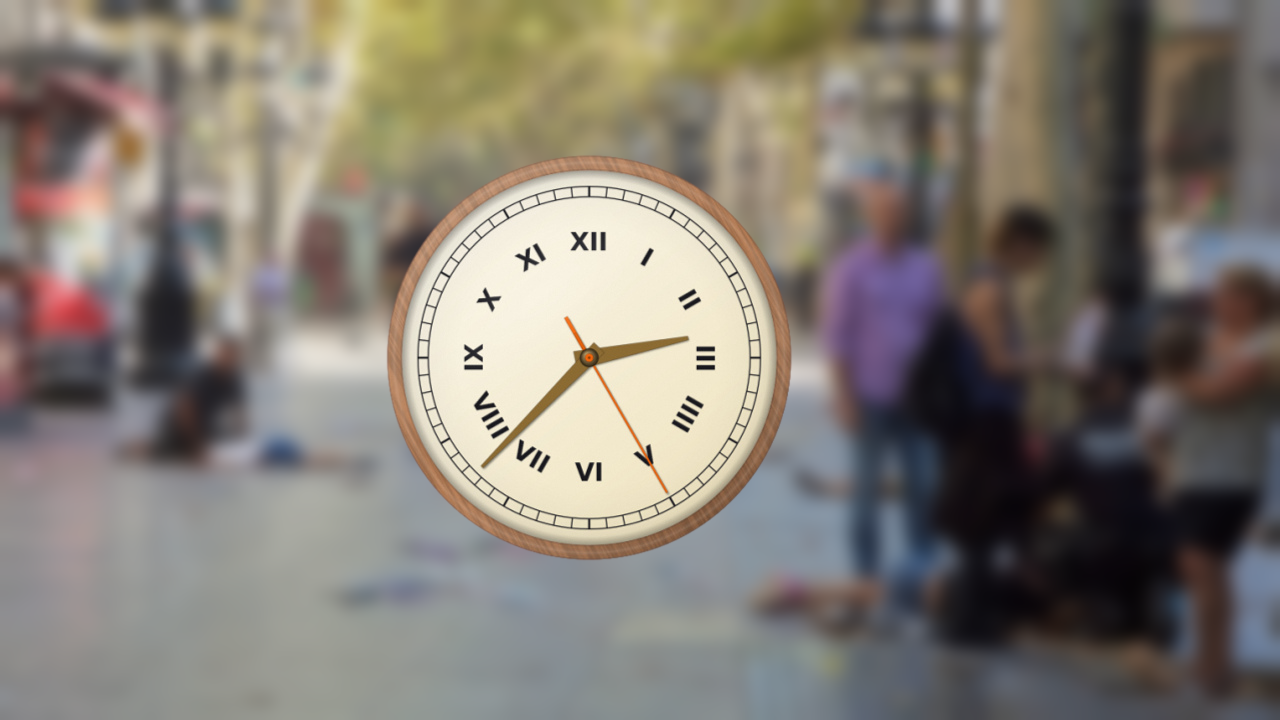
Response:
2.37.25
